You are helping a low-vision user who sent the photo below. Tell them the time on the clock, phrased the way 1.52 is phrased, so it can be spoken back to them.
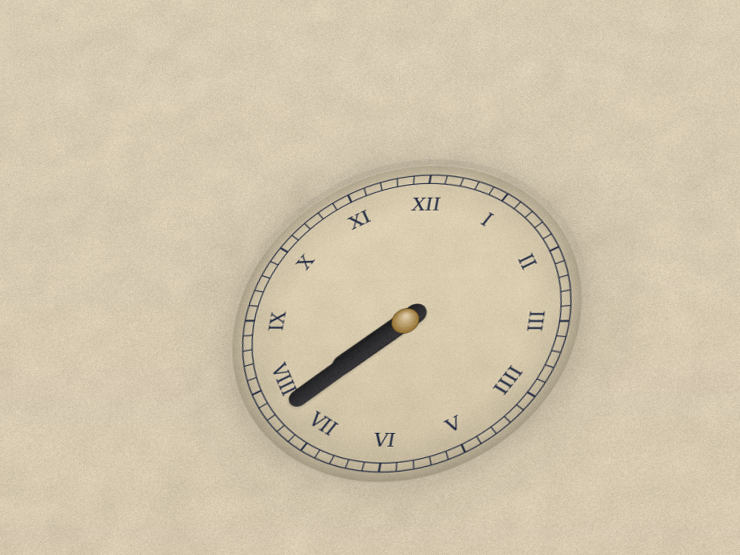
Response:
7.38
